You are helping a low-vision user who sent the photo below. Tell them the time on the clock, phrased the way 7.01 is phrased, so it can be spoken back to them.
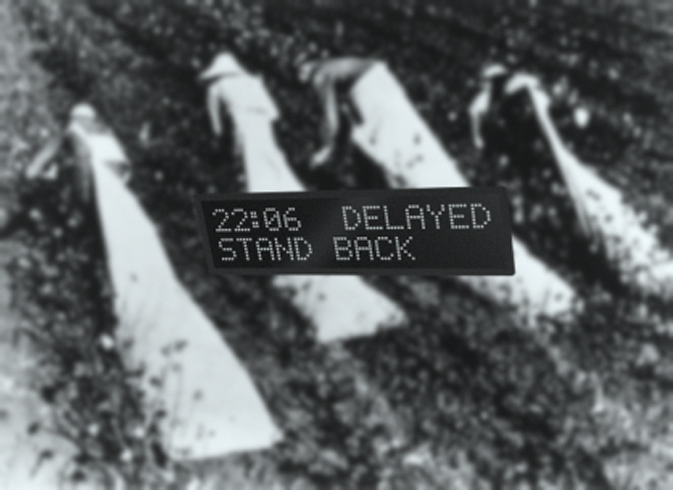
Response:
22.06
